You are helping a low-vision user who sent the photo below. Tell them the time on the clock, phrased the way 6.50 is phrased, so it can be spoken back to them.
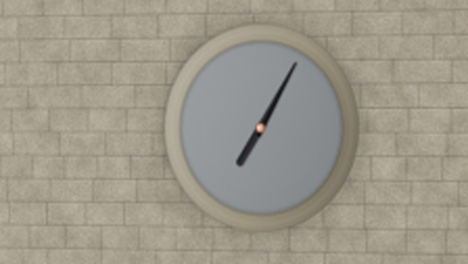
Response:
7.05
